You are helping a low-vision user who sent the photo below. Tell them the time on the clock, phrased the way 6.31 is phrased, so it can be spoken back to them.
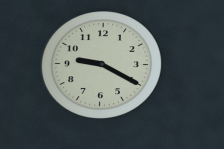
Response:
9.20
